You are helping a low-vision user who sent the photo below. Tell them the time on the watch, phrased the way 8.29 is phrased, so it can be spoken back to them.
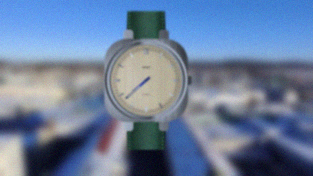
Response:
7.38
